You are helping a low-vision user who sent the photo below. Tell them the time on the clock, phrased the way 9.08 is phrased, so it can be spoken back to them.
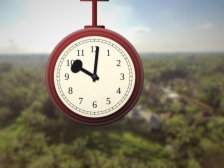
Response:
10.01
